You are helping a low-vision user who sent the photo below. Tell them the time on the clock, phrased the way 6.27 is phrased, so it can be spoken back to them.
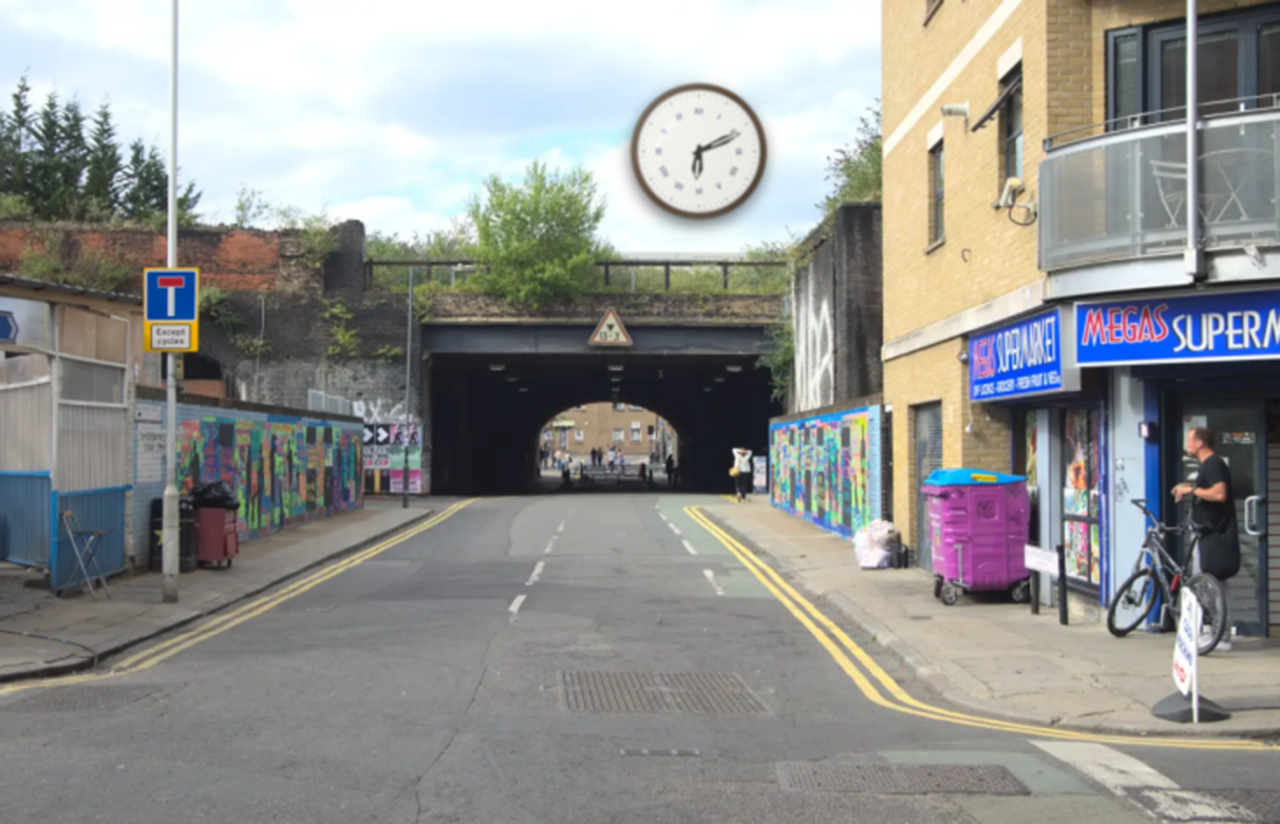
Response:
6.11
